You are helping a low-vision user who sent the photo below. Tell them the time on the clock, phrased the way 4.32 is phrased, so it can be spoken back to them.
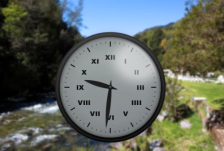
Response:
9.31
